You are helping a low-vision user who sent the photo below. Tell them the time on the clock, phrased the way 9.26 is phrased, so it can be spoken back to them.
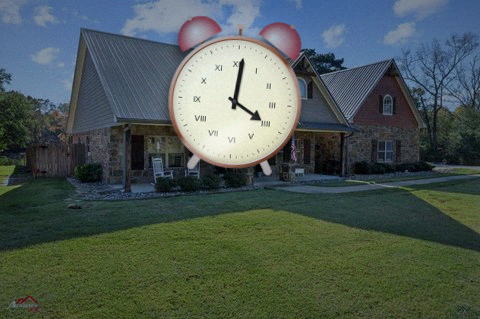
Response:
4.01
